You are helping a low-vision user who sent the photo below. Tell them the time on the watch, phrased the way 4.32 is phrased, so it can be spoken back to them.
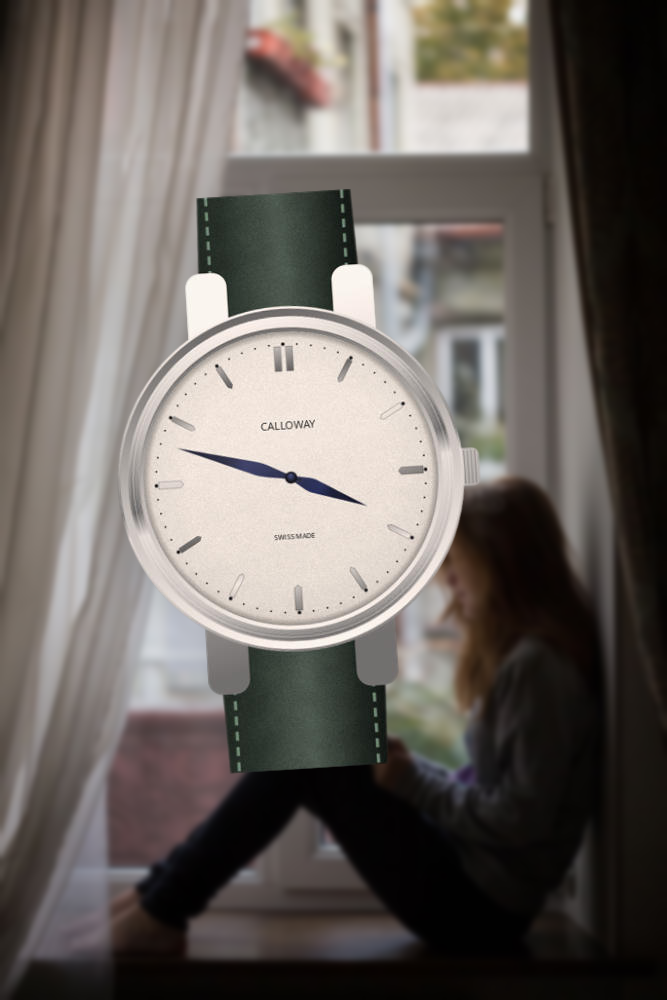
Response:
3.48
